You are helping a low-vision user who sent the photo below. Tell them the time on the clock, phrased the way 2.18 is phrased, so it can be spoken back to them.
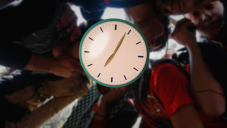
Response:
7.04
